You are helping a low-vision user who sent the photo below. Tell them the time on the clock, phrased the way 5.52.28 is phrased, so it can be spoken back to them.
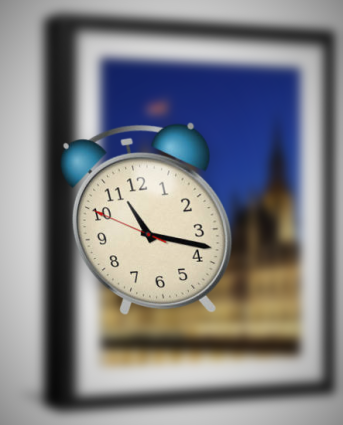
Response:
11.17.50
